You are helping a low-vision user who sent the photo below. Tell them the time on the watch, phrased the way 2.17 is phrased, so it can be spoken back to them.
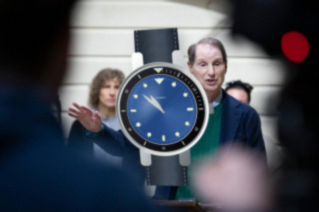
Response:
10.52
